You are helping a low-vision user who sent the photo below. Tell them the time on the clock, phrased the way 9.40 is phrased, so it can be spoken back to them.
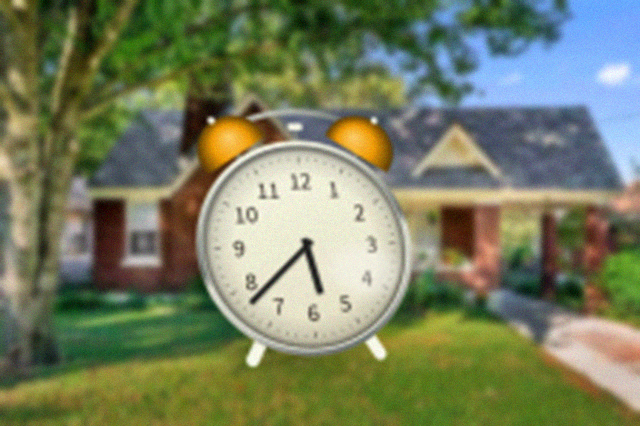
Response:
5.38
